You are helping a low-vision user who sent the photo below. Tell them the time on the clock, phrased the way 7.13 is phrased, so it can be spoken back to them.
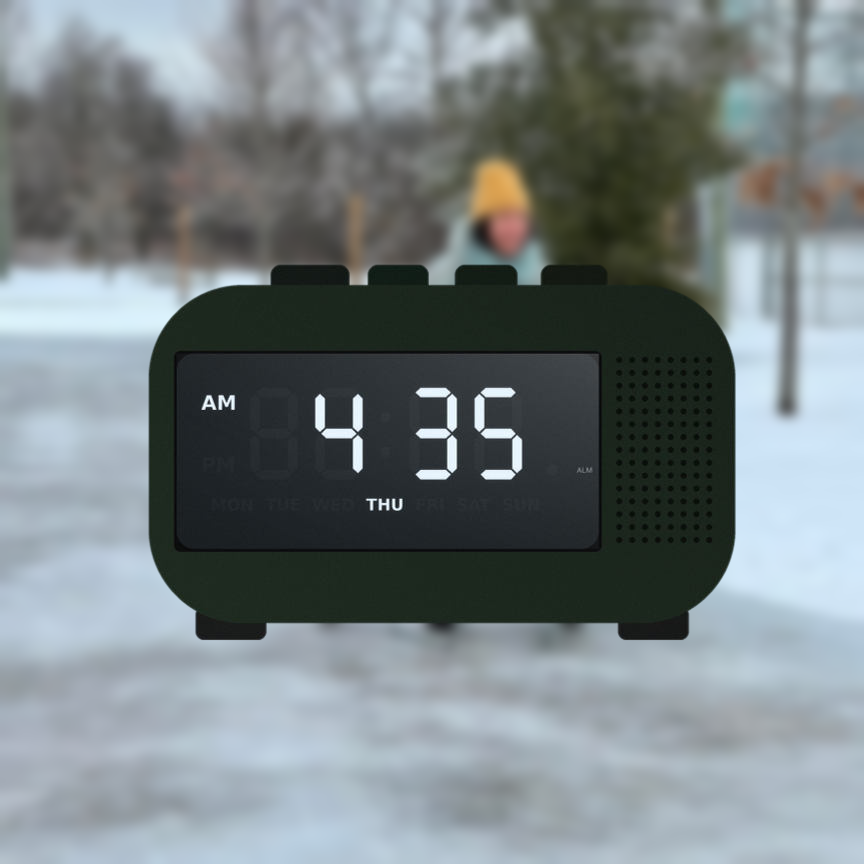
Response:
4.35
